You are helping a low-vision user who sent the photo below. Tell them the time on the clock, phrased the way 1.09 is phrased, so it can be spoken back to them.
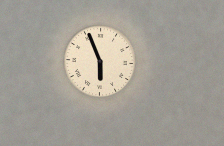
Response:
5.56
